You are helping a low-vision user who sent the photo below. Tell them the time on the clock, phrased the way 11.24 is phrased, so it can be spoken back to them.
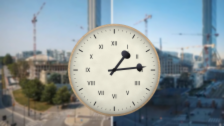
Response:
1.14
